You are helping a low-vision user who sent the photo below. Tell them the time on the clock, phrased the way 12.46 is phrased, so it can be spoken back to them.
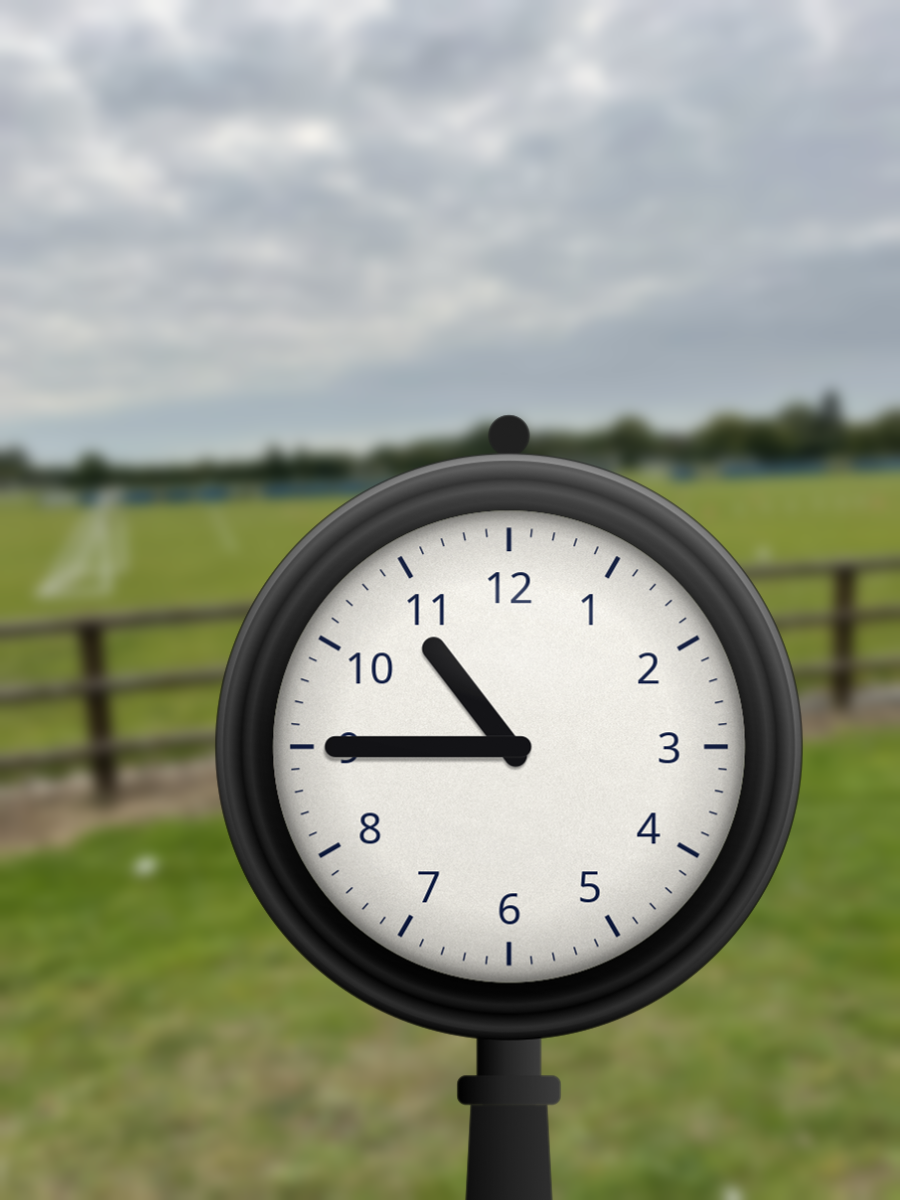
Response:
10.45
